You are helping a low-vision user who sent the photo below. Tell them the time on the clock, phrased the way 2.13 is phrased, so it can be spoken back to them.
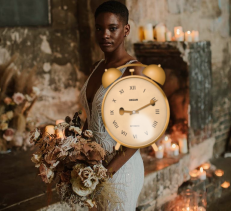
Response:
9.11
